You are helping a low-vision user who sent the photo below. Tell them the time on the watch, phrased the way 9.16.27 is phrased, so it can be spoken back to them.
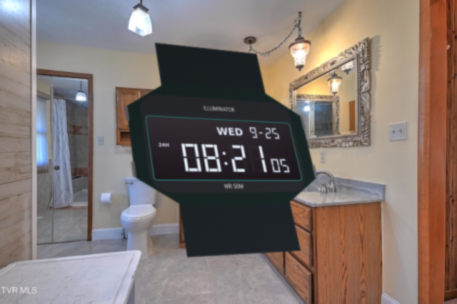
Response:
8.21.05
